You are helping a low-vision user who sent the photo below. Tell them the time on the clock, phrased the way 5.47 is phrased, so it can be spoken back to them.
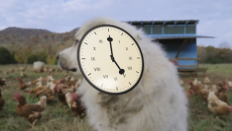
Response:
5.00
